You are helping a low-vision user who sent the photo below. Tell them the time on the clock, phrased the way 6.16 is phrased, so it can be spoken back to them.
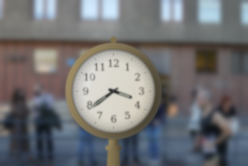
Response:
3.39
